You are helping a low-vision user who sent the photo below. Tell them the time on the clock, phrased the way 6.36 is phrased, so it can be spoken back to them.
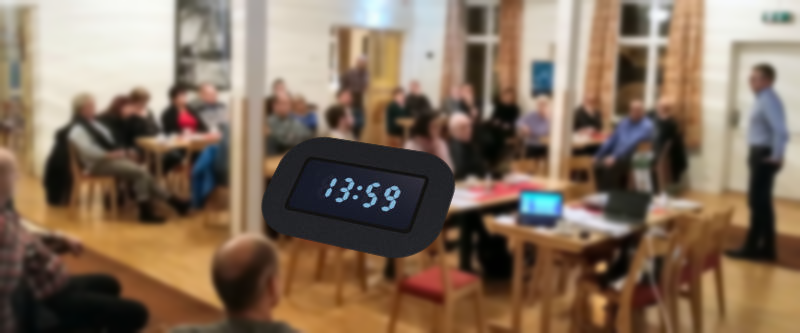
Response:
13.59
